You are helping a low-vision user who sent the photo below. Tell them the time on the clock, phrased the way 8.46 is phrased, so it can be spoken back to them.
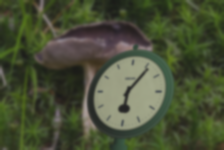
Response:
6.06
